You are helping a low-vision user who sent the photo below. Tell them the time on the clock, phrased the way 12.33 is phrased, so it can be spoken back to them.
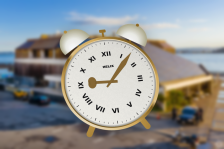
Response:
9.07
